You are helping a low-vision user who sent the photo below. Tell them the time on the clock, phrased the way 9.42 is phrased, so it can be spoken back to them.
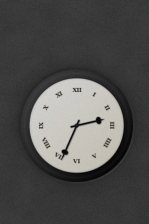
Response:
2.34
